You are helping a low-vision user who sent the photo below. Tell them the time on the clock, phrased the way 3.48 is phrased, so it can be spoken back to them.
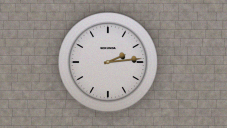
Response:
2.14
